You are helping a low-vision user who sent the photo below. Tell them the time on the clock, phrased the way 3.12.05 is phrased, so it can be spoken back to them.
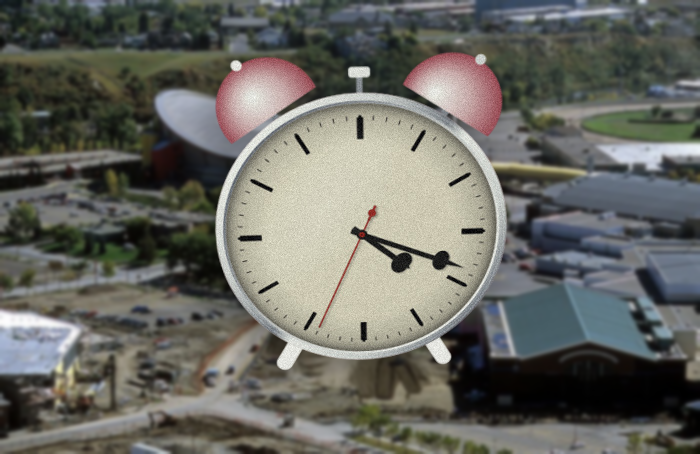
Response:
4.18.34
